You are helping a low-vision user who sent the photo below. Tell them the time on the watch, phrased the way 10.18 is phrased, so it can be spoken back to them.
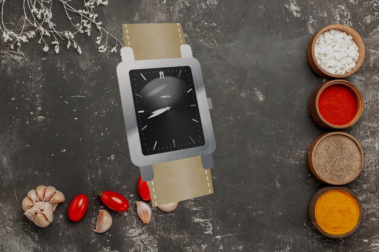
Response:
8.42
